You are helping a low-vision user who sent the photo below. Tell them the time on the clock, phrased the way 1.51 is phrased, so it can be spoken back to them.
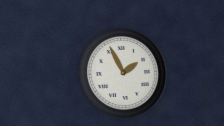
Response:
1.56
